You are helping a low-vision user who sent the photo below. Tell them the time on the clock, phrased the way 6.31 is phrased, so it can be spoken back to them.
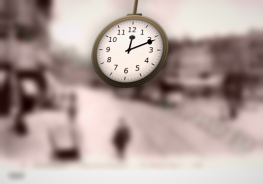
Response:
12.11
